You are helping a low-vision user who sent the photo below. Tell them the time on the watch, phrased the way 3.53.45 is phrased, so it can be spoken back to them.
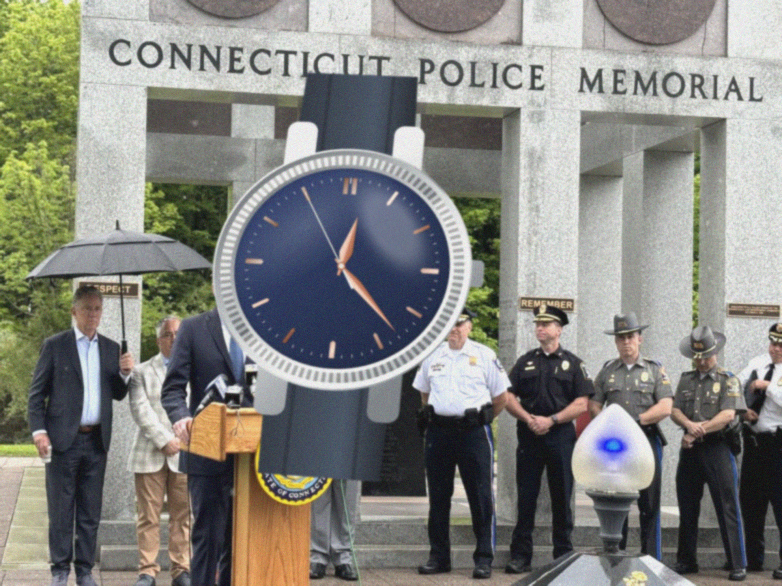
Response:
12.22.55
